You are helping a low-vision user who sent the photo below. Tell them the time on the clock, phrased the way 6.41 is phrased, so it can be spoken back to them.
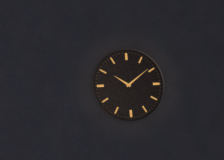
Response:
10.09
